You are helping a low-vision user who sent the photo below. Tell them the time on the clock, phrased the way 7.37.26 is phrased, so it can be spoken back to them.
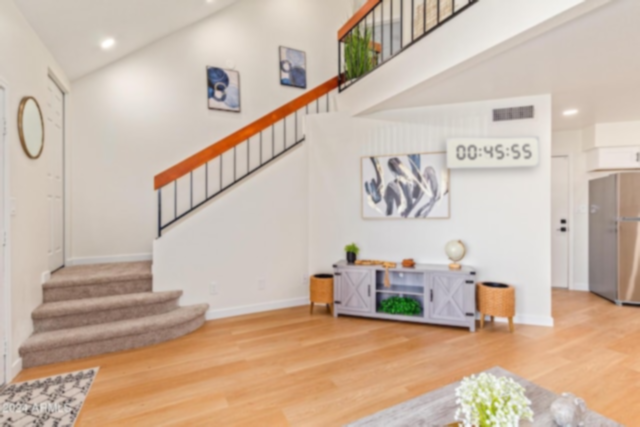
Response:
0.45.55
